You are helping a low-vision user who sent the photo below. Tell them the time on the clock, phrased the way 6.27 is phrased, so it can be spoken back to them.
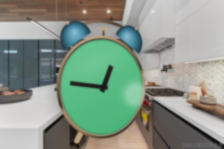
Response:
12.46
